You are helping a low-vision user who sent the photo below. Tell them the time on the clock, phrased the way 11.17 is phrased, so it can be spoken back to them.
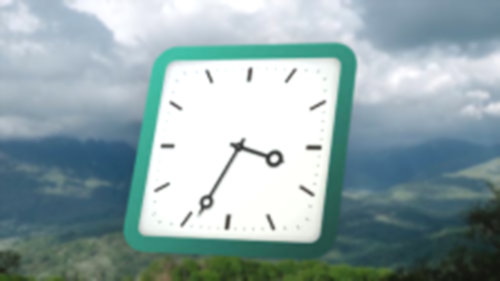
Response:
3.34
